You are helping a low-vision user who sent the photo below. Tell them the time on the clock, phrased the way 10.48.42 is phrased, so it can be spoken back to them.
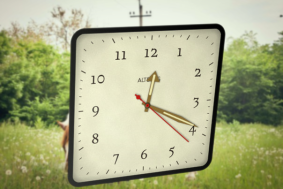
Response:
12.19.22
